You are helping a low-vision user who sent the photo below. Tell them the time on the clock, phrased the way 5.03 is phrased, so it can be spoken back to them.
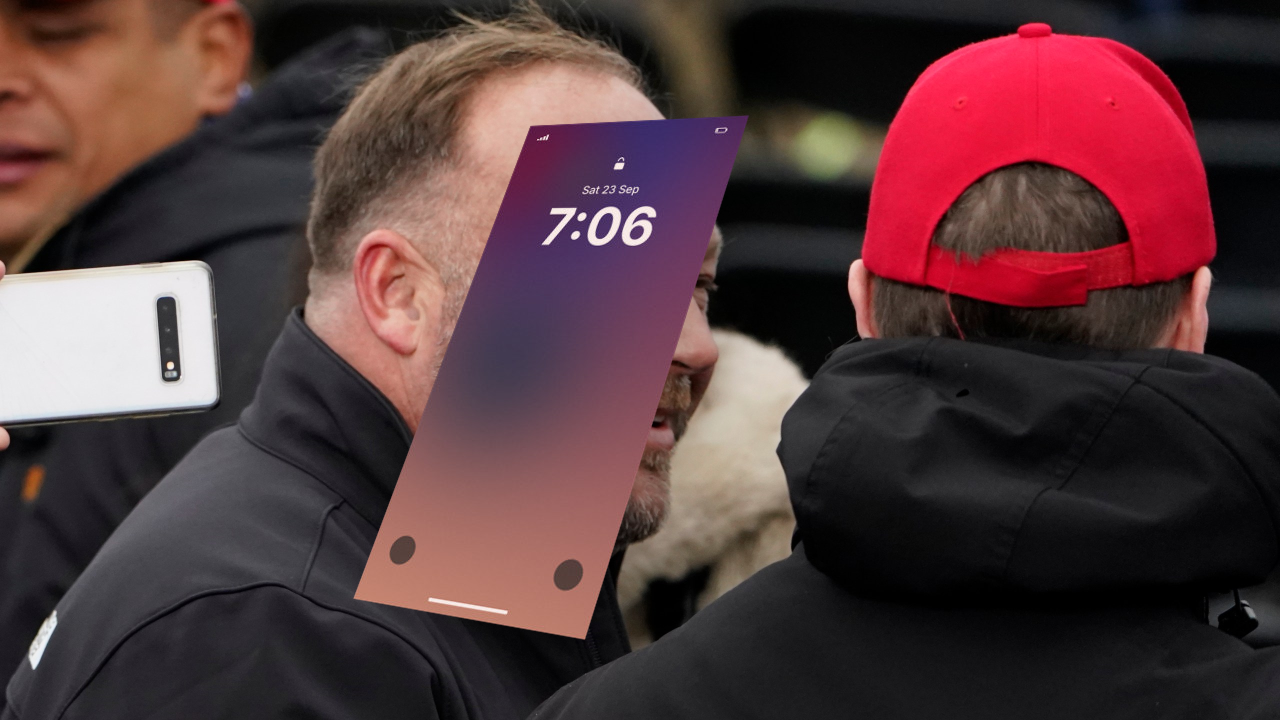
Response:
7.06
